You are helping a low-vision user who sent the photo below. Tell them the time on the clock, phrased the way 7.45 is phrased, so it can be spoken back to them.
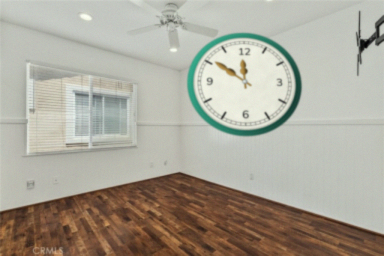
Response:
11.51
